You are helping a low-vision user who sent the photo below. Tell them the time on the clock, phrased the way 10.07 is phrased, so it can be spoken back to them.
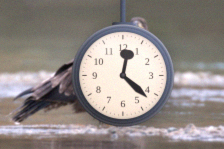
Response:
12.22
